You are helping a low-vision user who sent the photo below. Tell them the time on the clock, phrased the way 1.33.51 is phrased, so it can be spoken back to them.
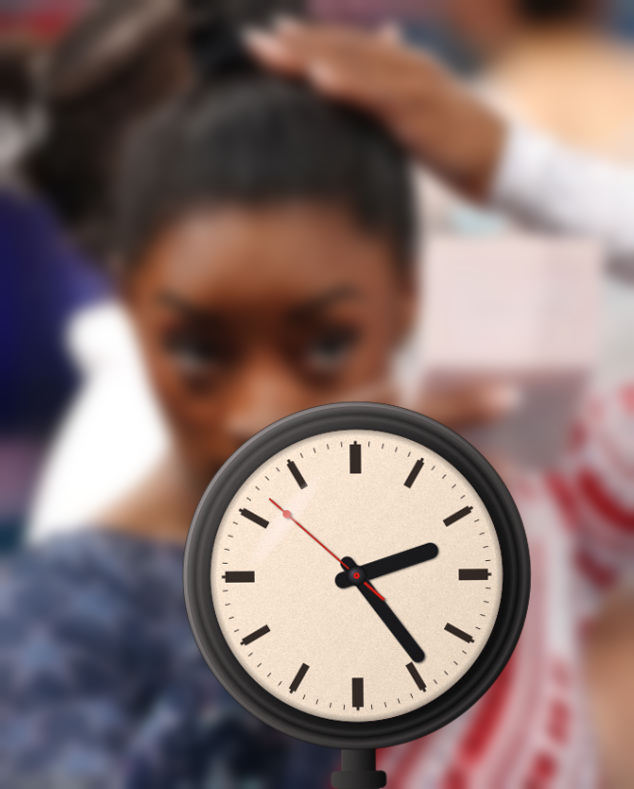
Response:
2.23.52
